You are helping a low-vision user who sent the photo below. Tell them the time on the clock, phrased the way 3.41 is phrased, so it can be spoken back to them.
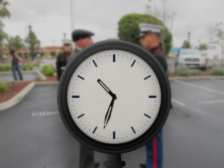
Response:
10.33
